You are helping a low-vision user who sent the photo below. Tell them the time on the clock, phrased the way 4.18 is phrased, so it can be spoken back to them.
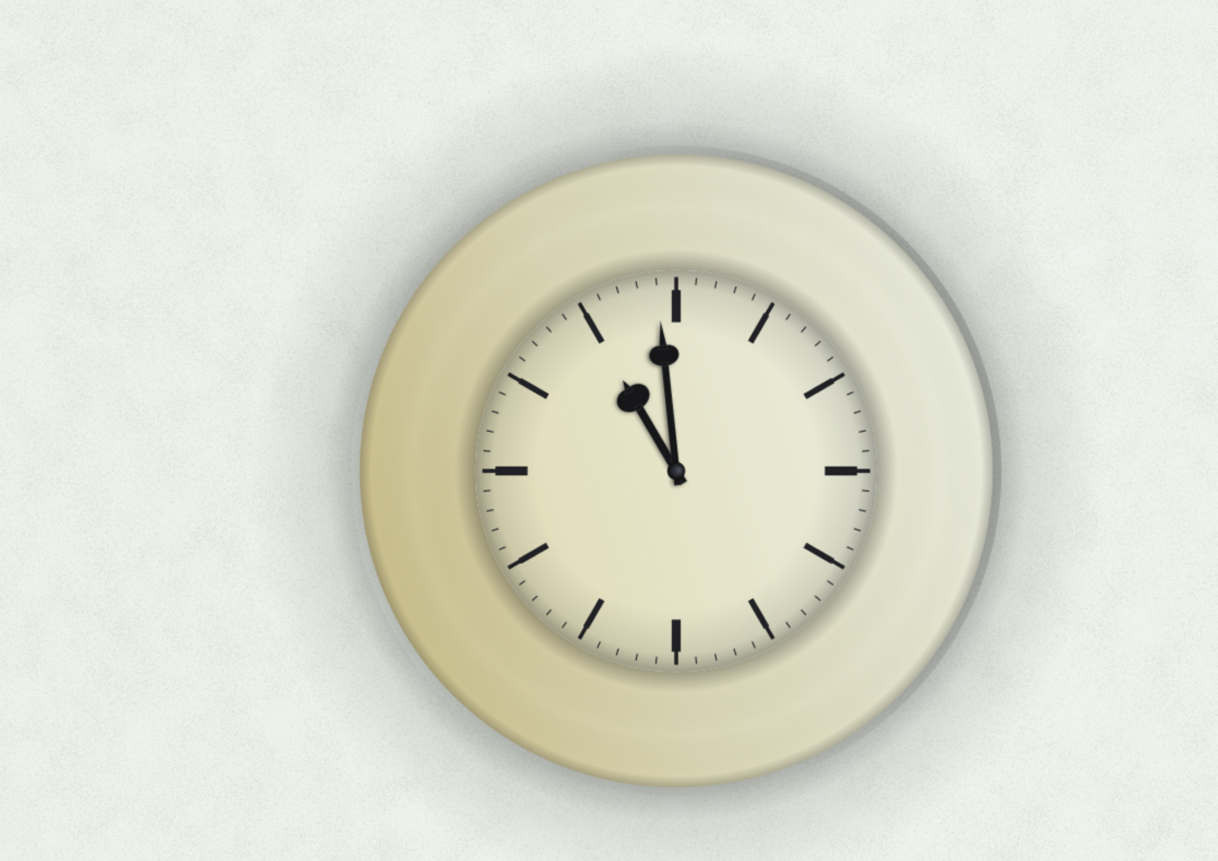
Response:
10.59
